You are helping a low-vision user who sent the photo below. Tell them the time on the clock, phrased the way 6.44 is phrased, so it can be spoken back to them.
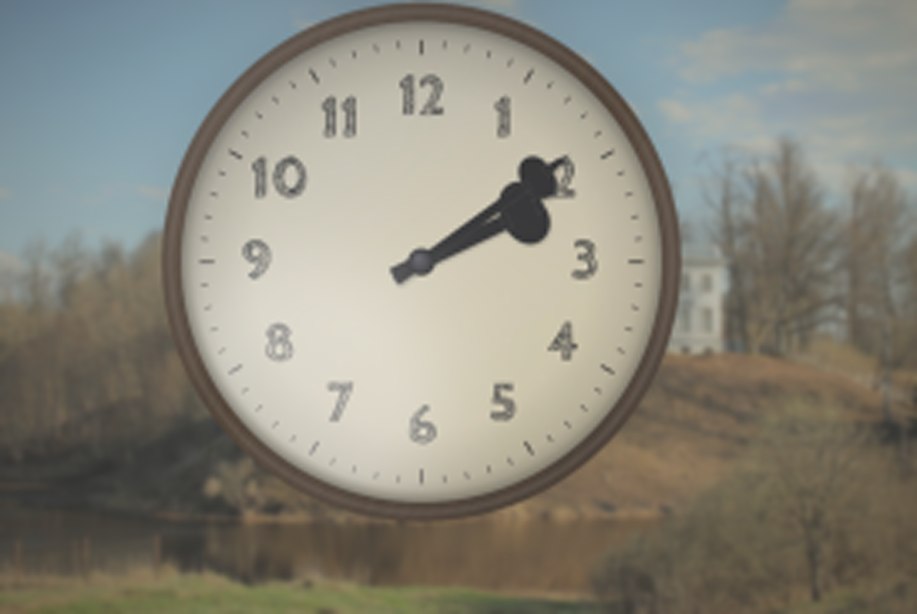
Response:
2.09
